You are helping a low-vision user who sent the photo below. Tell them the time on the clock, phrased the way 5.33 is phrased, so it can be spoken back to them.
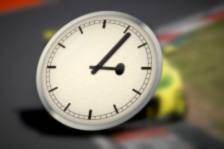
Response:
3.06
